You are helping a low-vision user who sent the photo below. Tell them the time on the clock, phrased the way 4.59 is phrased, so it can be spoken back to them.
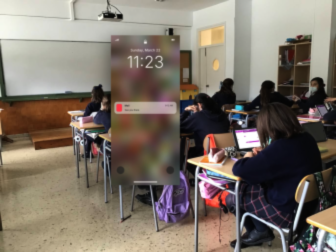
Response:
11.23
